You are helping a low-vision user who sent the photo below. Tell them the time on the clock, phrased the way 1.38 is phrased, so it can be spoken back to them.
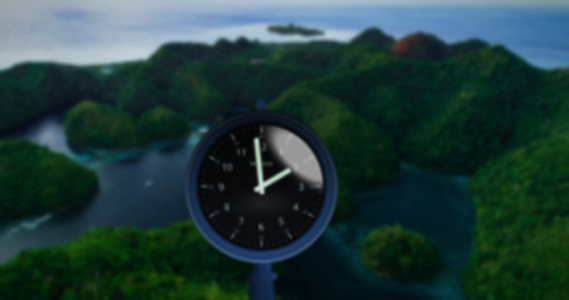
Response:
1.59
